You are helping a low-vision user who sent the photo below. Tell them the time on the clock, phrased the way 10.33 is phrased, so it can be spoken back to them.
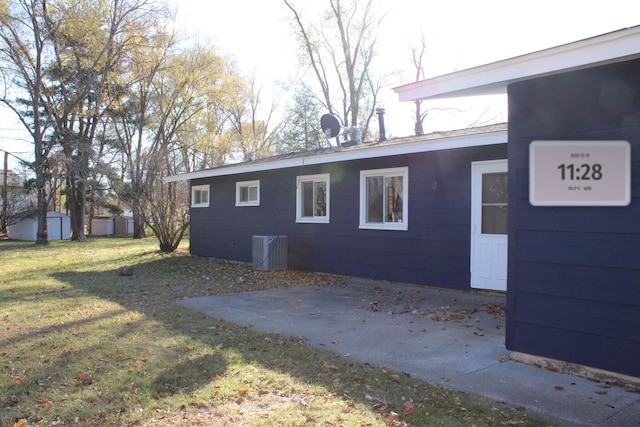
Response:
11.28
